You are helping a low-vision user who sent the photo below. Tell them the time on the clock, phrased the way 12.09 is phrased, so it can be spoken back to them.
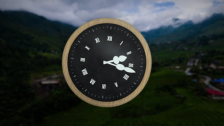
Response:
2.17
